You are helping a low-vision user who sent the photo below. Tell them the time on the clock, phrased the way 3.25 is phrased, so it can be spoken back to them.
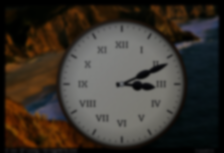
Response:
3.11
